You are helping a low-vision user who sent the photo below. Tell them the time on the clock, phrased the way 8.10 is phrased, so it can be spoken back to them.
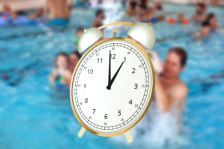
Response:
12.59
